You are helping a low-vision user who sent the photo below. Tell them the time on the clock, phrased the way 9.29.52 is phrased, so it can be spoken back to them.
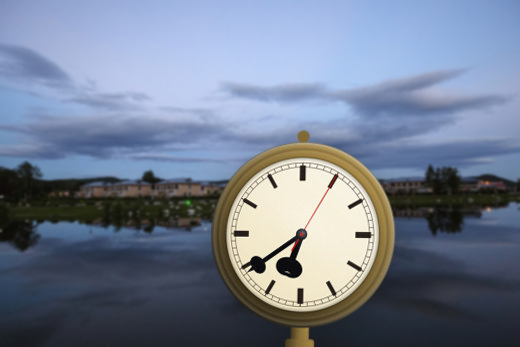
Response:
6.39.05
